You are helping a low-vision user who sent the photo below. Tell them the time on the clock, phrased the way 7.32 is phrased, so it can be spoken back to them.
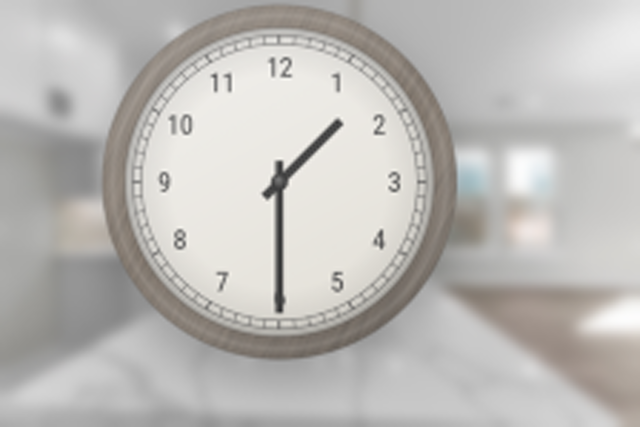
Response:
1.30
